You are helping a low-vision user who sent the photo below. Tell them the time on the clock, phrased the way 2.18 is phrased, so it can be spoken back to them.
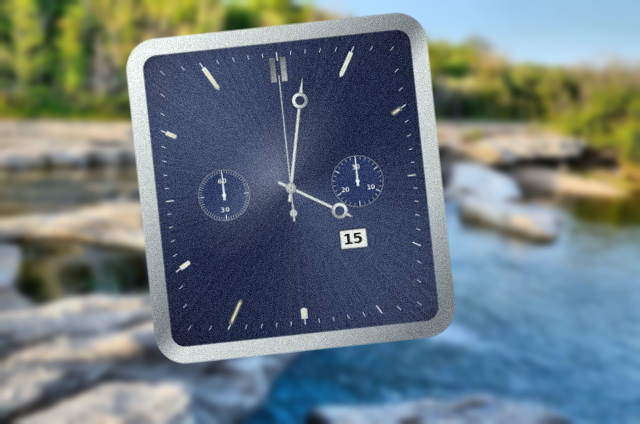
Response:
4.02
